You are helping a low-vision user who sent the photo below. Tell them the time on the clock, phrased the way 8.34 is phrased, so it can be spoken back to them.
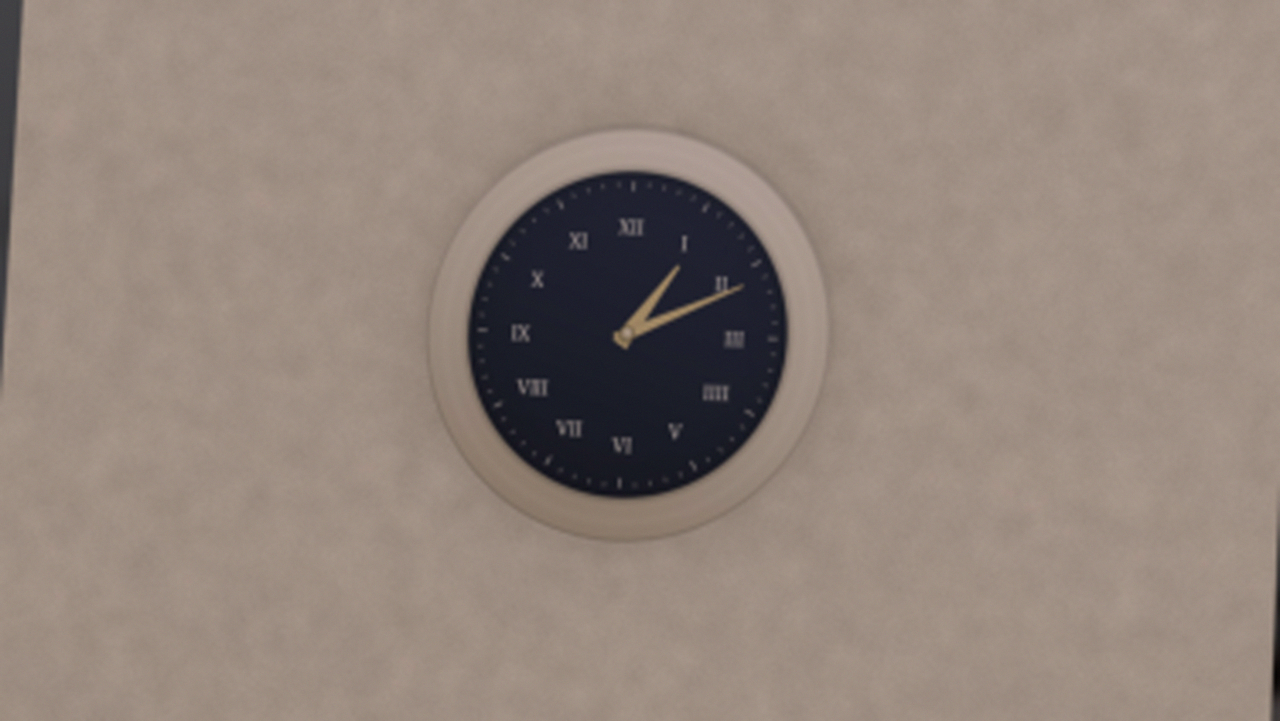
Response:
1.11
